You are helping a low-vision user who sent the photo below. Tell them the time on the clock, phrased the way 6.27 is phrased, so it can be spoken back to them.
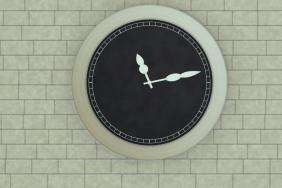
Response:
11.13
